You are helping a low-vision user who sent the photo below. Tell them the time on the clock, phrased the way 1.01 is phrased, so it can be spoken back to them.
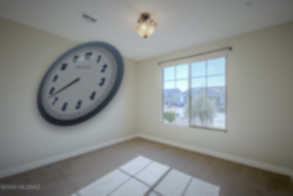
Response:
7.38
